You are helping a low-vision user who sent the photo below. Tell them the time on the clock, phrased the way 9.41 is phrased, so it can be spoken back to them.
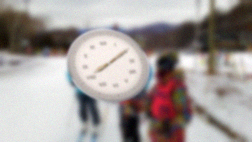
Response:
8.10
